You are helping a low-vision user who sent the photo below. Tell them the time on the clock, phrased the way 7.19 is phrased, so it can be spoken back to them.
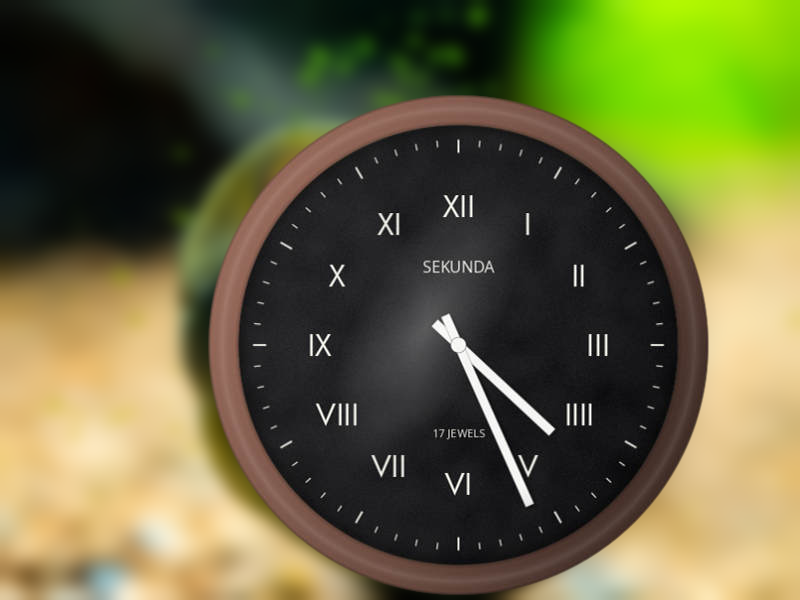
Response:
4.26
